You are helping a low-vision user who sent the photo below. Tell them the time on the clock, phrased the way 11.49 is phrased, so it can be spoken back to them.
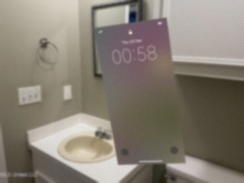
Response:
0.58
